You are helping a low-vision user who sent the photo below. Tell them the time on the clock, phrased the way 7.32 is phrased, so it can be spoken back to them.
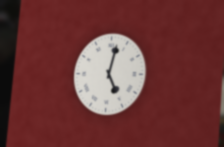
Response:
5.02
